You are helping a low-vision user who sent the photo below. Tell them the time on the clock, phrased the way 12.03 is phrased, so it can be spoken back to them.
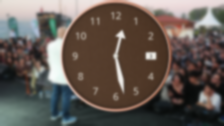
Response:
12.28
